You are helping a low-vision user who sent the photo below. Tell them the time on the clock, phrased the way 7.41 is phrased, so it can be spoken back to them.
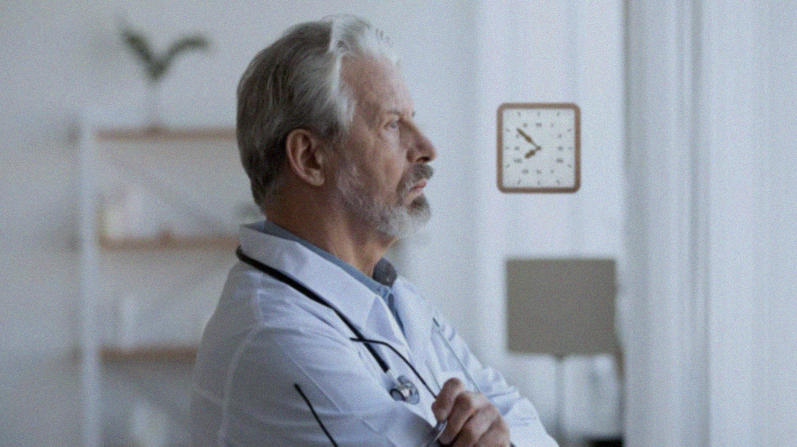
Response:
7.52
